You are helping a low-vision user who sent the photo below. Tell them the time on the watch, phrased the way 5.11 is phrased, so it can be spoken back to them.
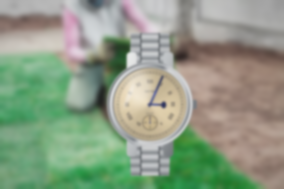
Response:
3.04
